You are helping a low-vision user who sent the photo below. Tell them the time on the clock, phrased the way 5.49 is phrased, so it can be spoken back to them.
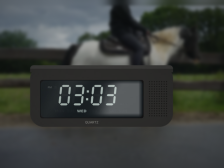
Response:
3.03
